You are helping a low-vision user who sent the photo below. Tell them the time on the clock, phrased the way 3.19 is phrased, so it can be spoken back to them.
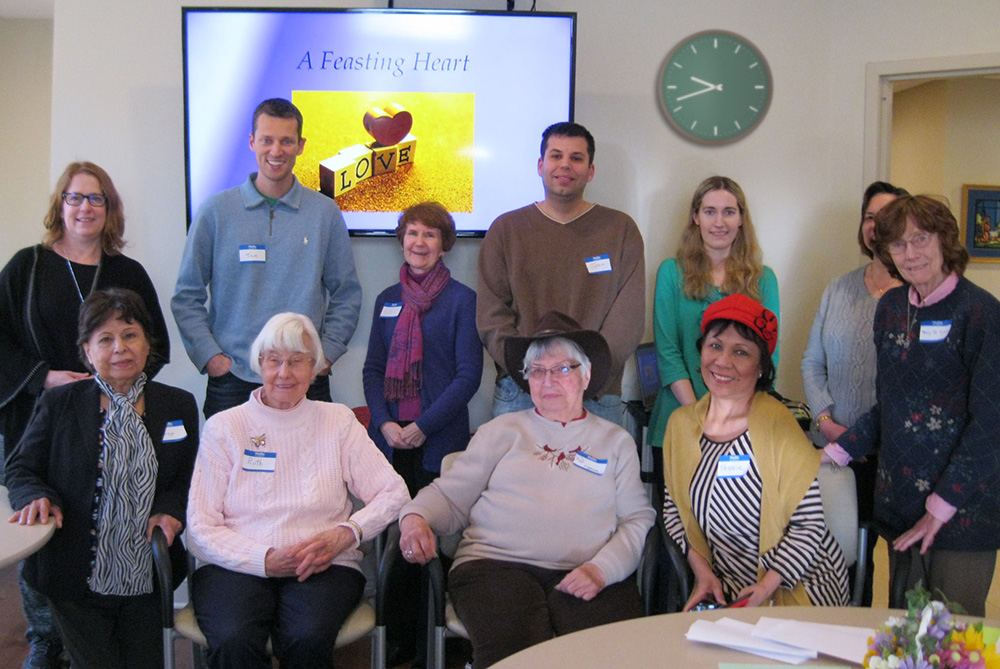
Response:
9.42
